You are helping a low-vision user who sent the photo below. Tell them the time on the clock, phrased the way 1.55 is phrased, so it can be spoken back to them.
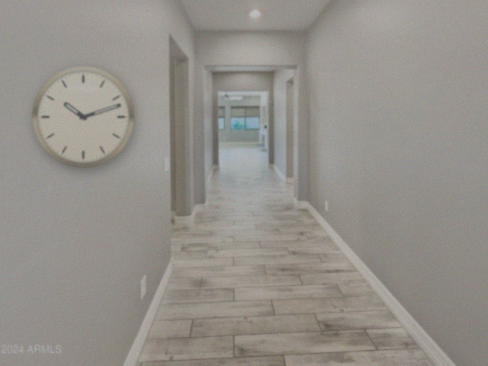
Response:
10.12
